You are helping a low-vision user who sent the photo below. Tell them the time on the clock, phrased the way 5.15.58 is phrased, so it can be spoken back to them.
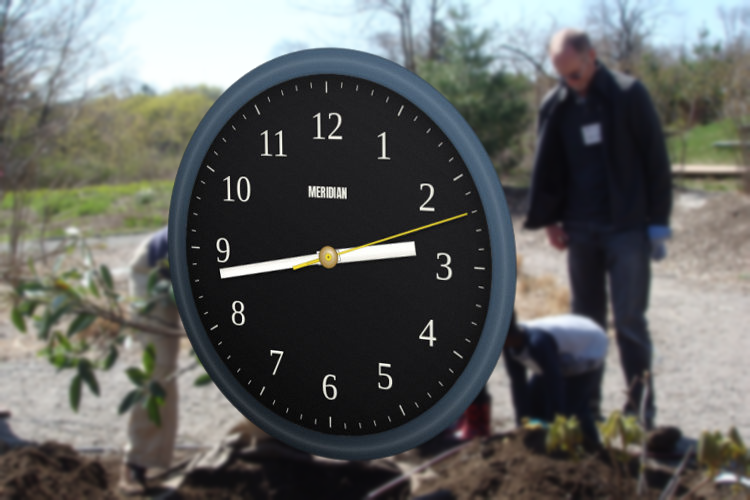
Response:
2.43.12
